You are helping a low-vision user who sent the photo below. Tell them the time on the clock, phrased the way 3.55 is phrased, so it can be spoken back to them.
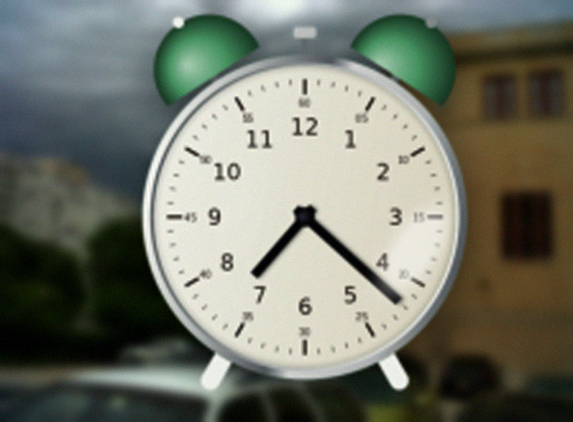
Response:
7.22
